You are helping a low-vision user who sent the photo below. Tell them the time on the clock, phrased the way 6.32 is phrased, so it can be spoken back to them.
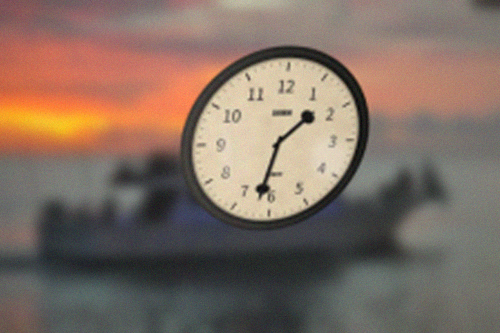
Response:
1.32
